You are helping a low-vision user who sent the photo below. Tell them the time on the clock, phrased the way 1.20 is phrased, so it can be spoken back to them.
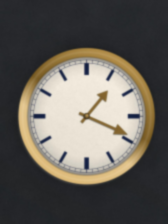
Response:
1.19
